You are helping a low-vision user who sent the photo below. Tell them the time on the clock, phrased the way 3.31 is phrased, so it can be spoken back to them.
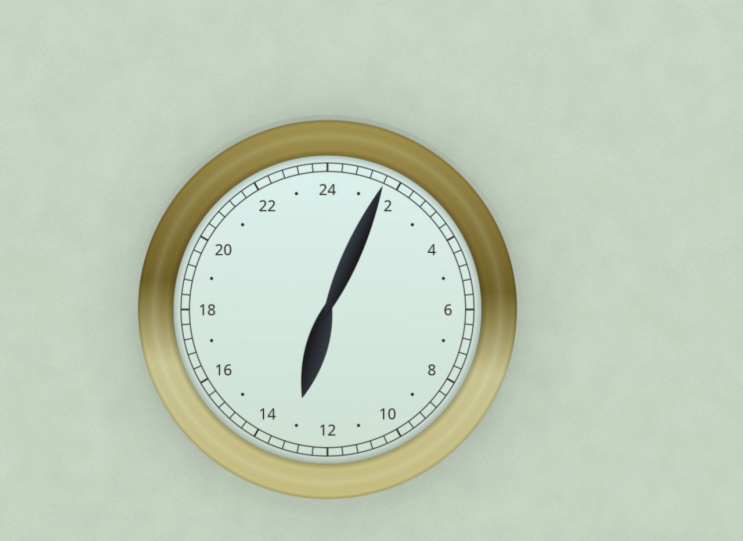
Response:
13.04
